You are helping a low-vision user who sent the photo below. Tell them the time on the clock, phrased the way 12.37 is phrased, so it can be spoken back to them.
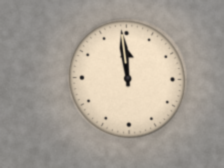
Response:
11.59
